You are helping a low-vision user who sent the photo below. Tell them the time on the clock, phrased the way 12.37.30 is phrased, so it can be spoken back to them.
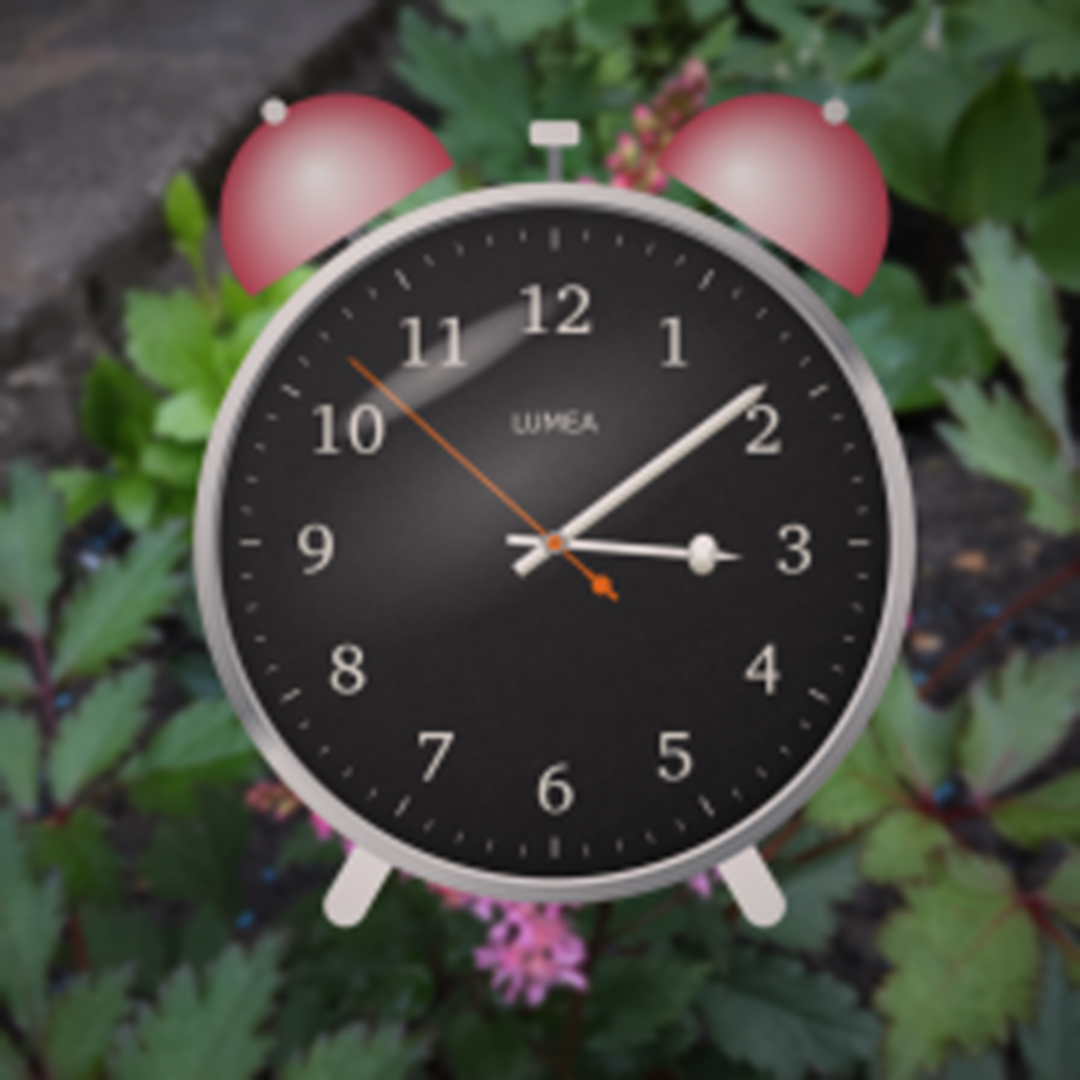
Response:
3.08.52
